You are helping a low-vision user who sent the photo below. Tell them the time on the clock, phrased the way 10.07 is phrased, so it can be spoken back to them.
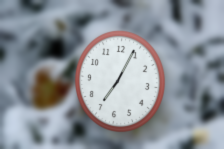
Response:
7.04
